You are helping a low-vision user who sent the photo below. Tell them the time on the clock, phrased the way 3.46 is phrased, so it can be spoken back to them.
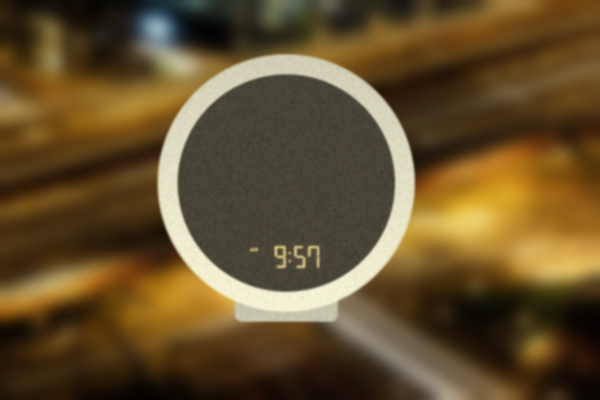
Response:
9.57
